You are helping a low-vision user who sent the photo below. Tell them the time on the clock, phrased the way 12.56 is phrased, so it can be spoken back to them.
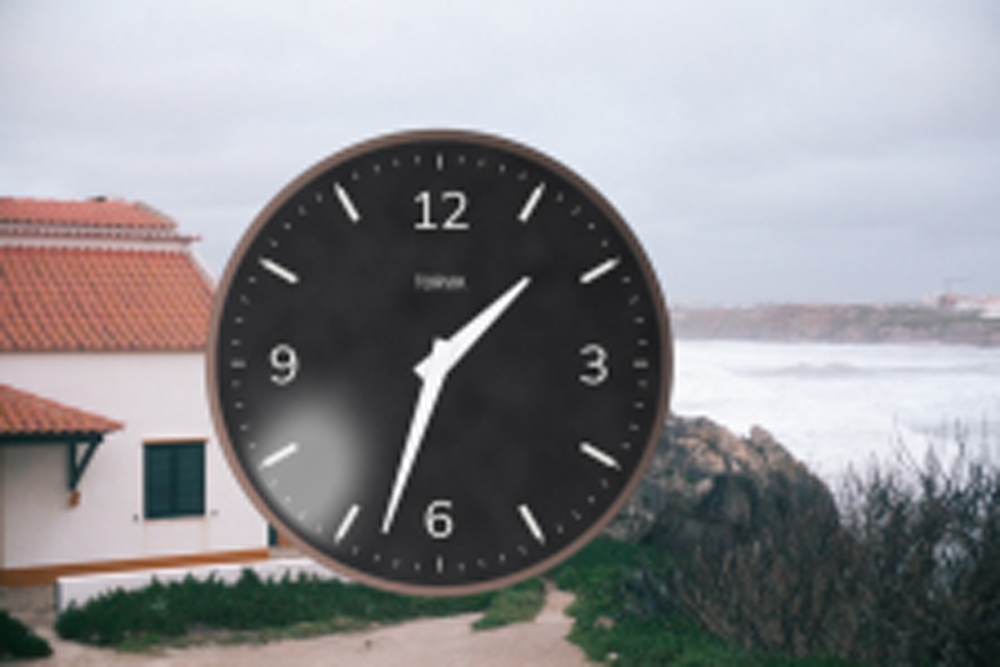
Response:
1.33
